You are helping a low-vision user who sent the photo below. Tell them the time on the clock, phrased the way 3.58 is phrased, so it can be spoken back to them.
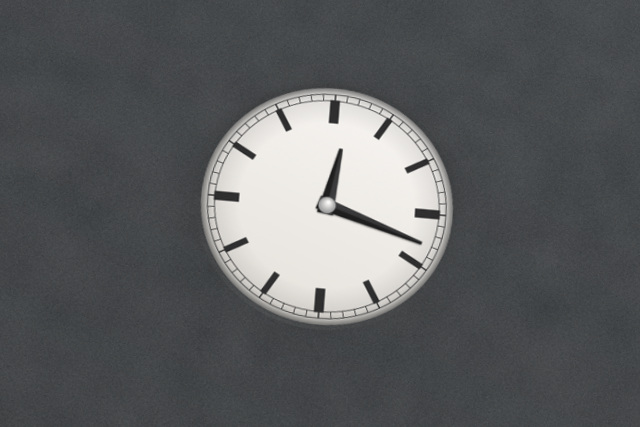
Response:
12.18
